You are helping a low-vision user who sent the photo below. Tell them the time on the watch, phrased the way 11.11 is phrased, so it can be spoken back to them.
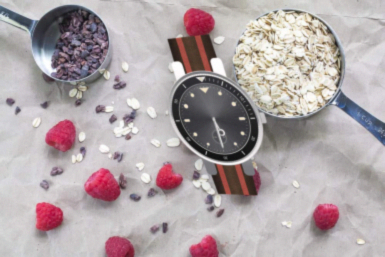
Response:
5.30
